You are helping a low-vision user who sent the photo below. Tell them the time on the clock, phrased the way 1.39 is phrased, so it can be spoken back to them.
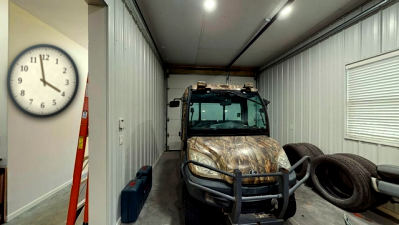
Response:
3.58
